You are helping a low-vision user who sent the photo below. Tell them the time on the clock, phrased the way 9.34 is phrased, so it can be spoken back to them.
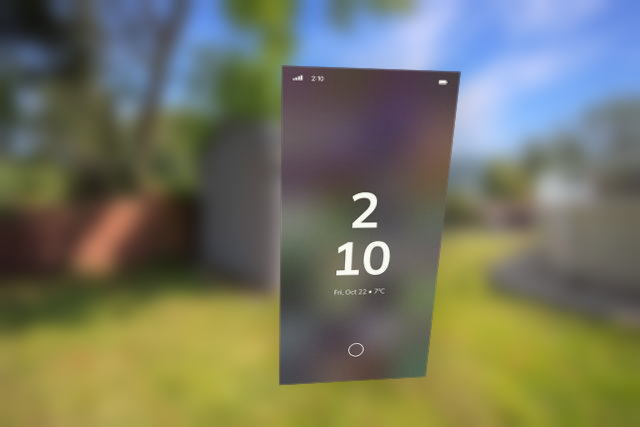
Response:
2.10
